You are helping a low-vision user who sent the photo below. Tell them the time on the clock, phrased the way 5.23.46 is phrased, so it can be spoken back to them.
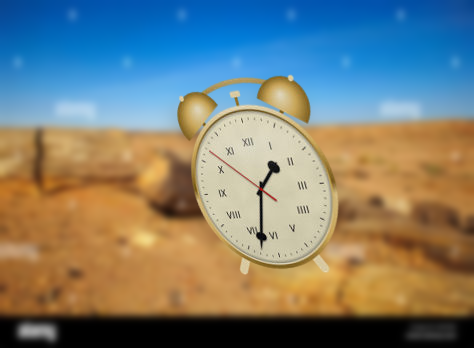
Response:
1.32.52
